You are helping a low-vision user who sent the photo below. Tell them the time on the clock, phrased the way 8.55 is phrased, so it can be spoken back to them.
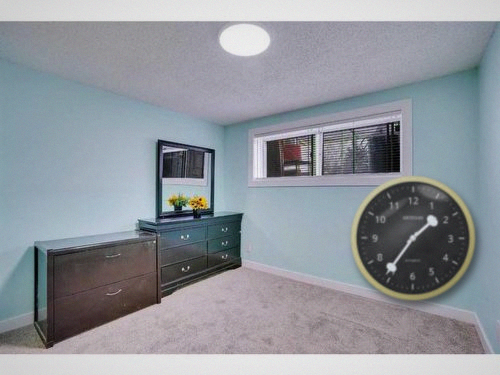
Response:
1.36
